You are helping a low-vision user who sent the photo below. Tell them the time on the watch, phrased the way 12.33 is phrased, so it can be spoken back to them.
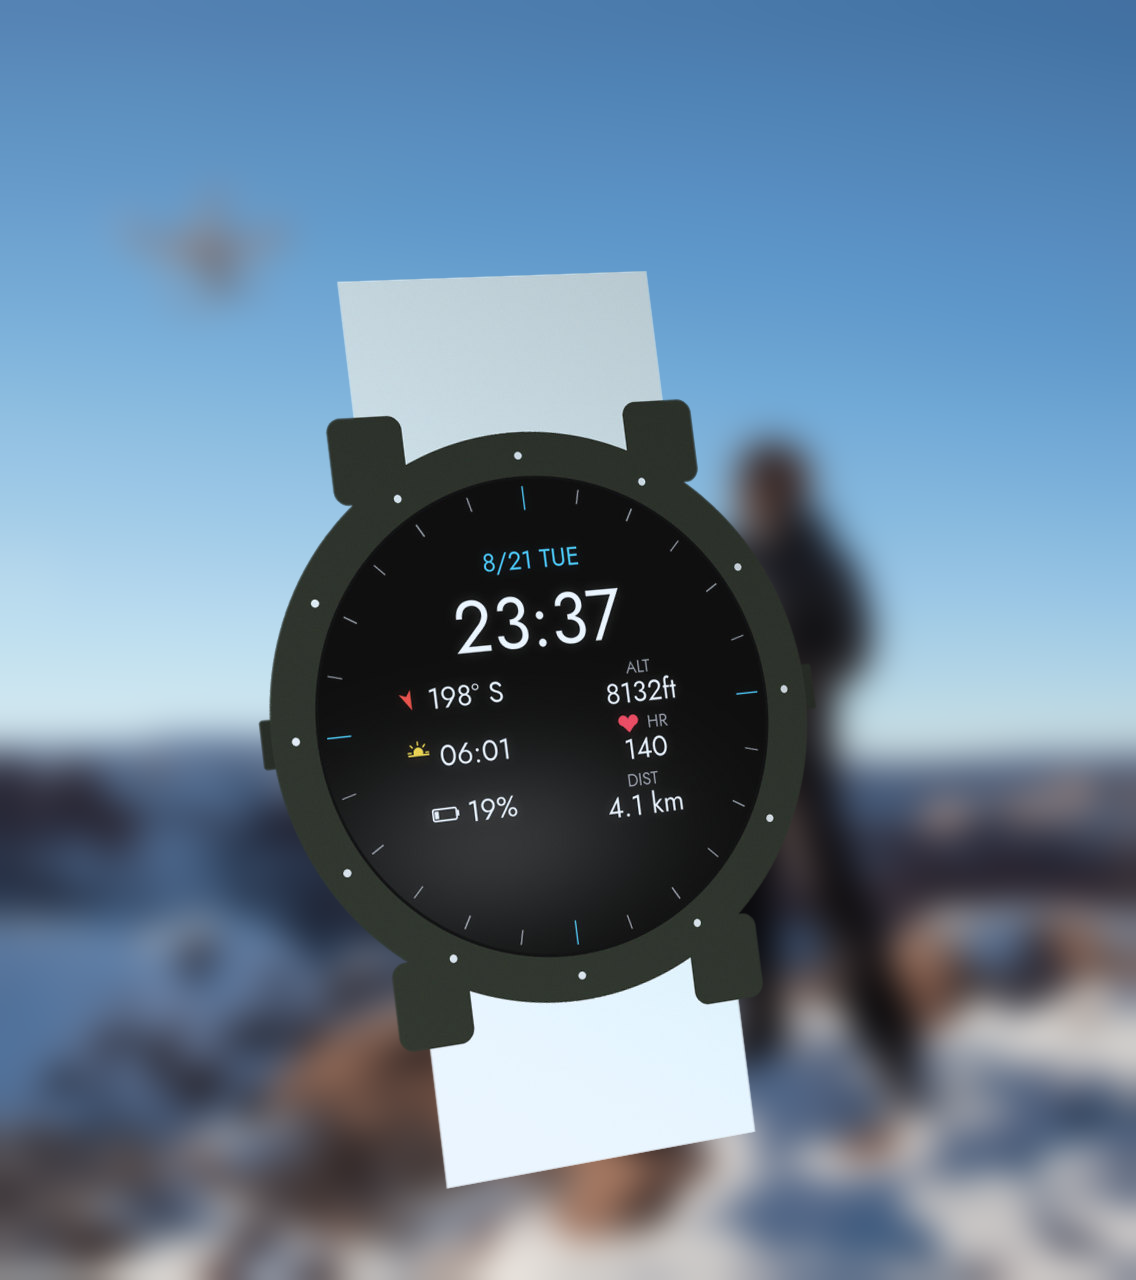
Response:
23.37
